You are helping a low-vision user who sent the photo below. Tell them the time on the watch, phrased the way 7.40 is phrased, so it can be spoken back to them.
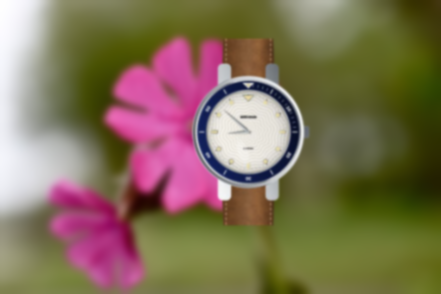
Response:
8.52
